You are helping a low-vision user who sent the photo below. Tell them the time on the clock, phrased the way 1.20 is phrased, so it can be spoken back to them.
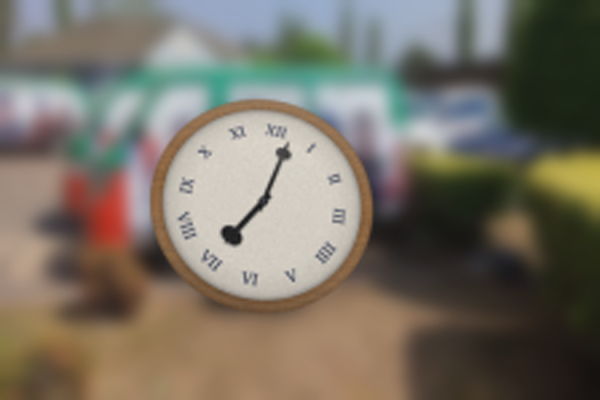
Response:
7.02
